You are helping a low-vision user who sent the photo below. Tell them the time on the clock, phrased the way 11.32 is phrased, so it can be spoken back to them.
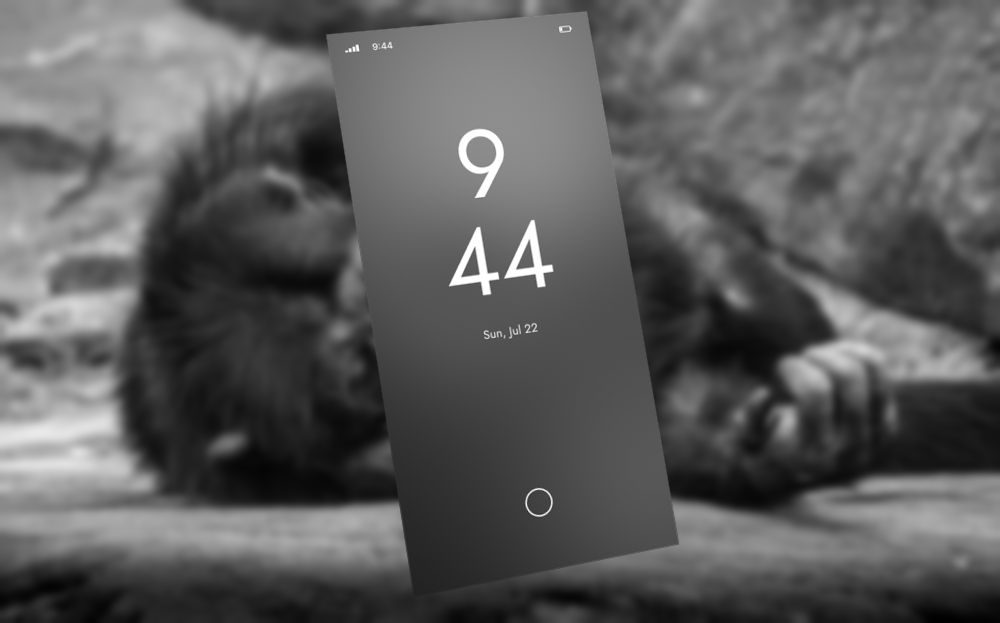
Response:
9.44
